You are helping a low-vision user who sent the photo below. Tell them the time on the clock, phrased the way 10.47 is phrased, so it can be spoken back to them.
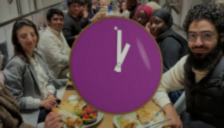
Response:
1.01
